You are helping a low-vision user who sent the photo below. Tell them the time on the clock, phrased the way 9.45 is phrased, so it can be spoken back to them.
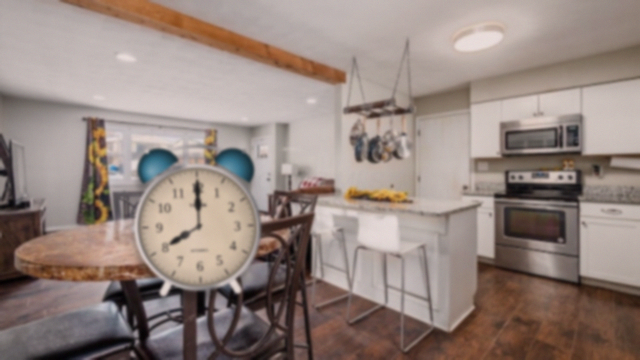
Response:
8.00
